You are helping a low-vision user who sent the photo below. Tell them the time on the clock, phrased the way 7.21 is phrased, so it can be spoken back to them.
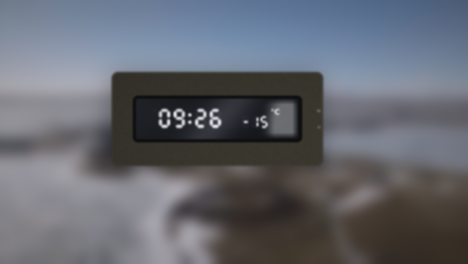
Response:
9.26
